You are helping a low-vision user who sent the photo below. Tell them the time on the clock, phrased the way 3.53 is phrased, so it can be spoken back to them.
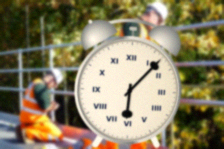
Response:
6.07
